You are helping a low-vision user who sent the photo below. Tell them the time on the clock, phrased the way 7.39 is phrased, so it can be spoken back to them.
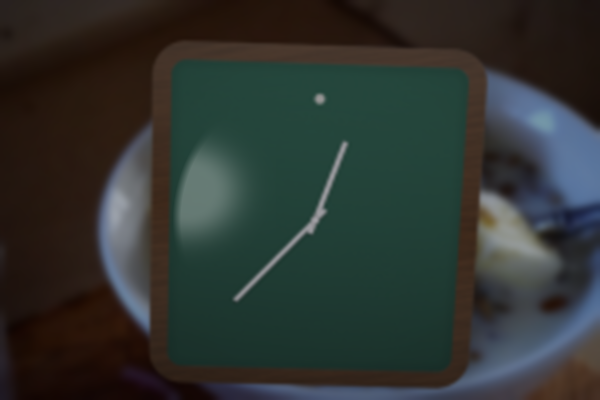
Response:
12.37
